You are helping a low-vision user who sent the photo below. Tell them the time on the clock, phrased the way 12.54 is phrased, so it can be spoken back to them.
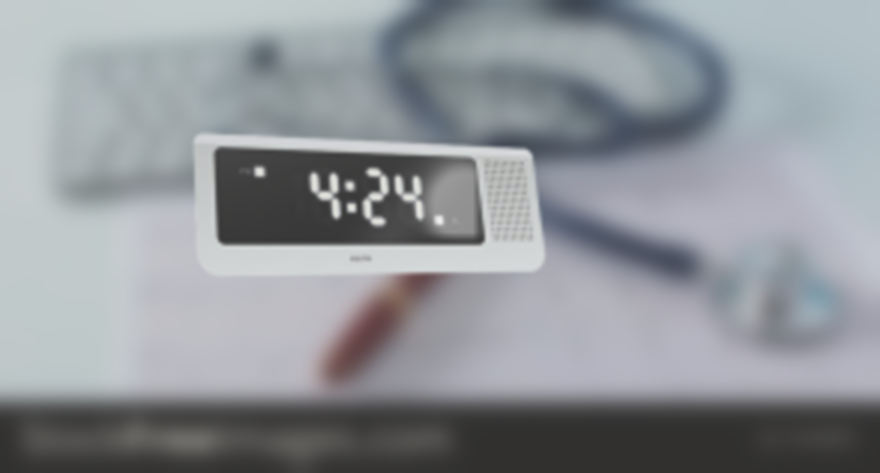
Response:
4.24
